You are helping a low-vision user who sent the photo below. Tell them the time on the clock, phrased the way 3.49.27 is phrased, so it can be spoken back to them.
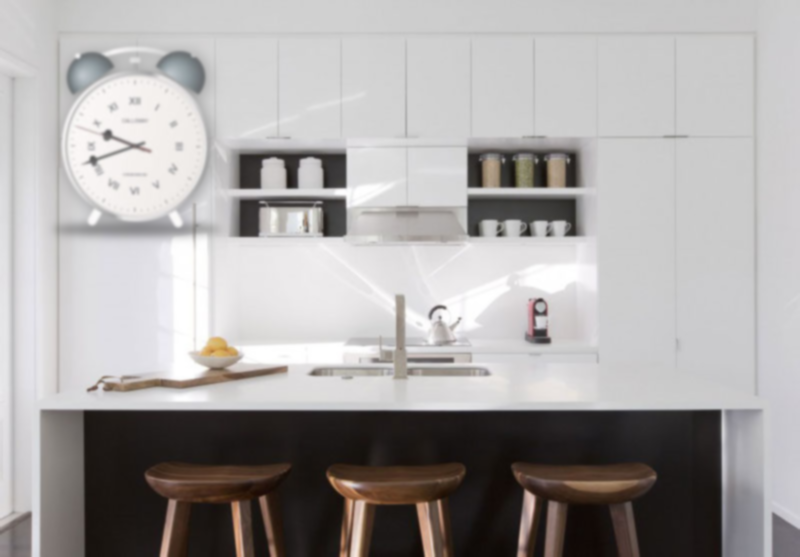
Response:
9.41.48
